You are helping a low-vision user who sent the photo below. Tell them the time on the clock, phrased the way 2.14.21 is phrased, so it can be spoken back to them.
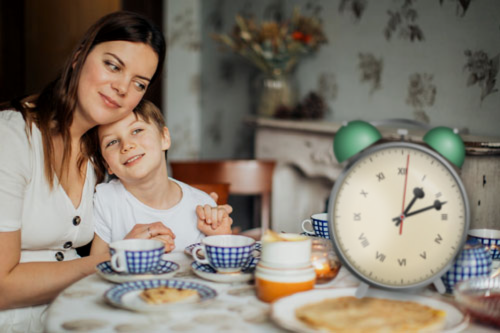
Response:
1.12.01
